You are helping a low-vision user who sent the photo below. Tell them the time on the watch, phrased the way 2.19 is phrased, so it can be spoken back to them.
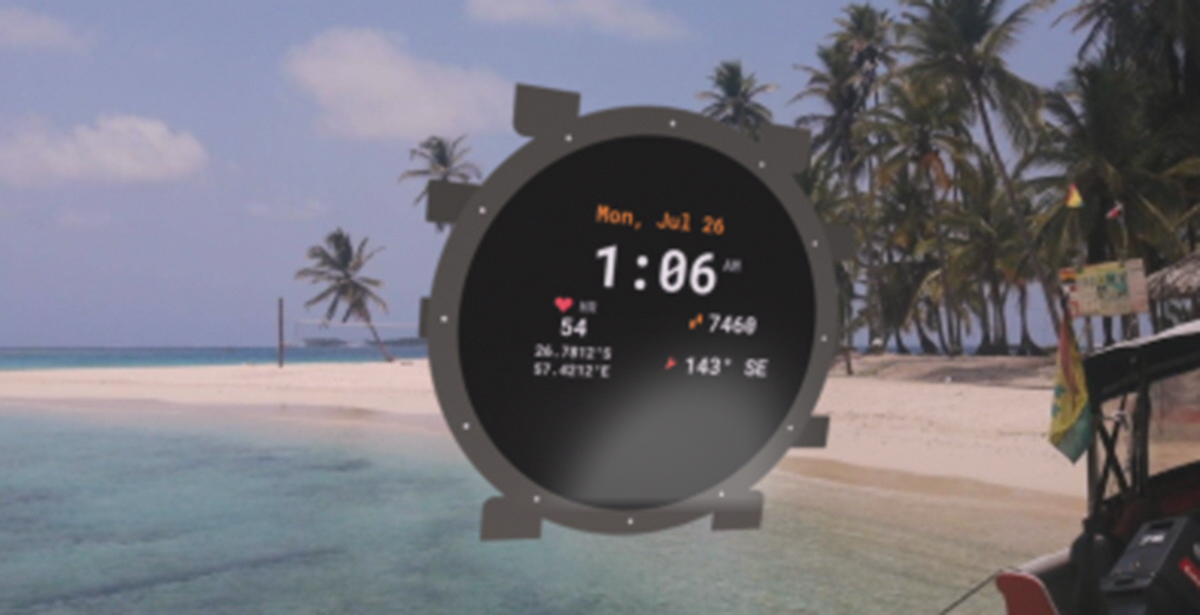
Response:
1.06
